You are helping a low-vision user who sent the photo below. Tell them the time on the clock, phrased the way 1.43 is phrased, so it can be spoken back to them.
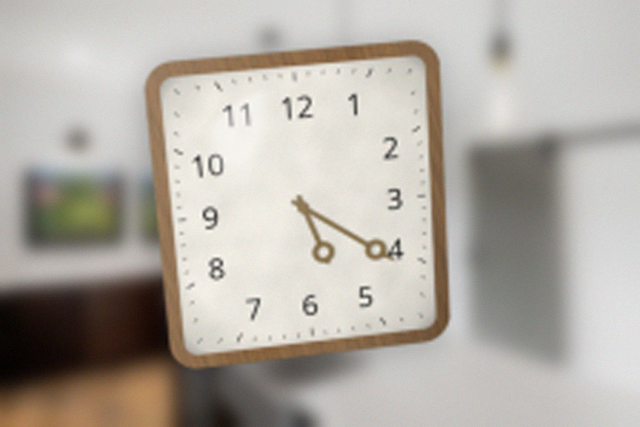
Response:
5.21
